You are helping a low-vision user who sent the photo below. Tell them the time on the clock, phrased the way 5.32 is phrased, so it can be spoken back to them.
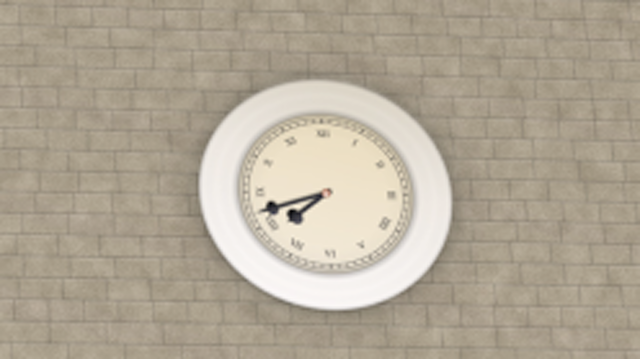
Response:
7.42
